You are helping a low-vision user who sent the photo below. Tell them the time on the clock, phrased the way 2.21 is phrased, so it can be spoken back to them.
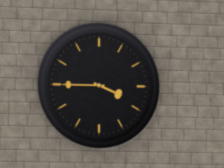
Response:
3.45
